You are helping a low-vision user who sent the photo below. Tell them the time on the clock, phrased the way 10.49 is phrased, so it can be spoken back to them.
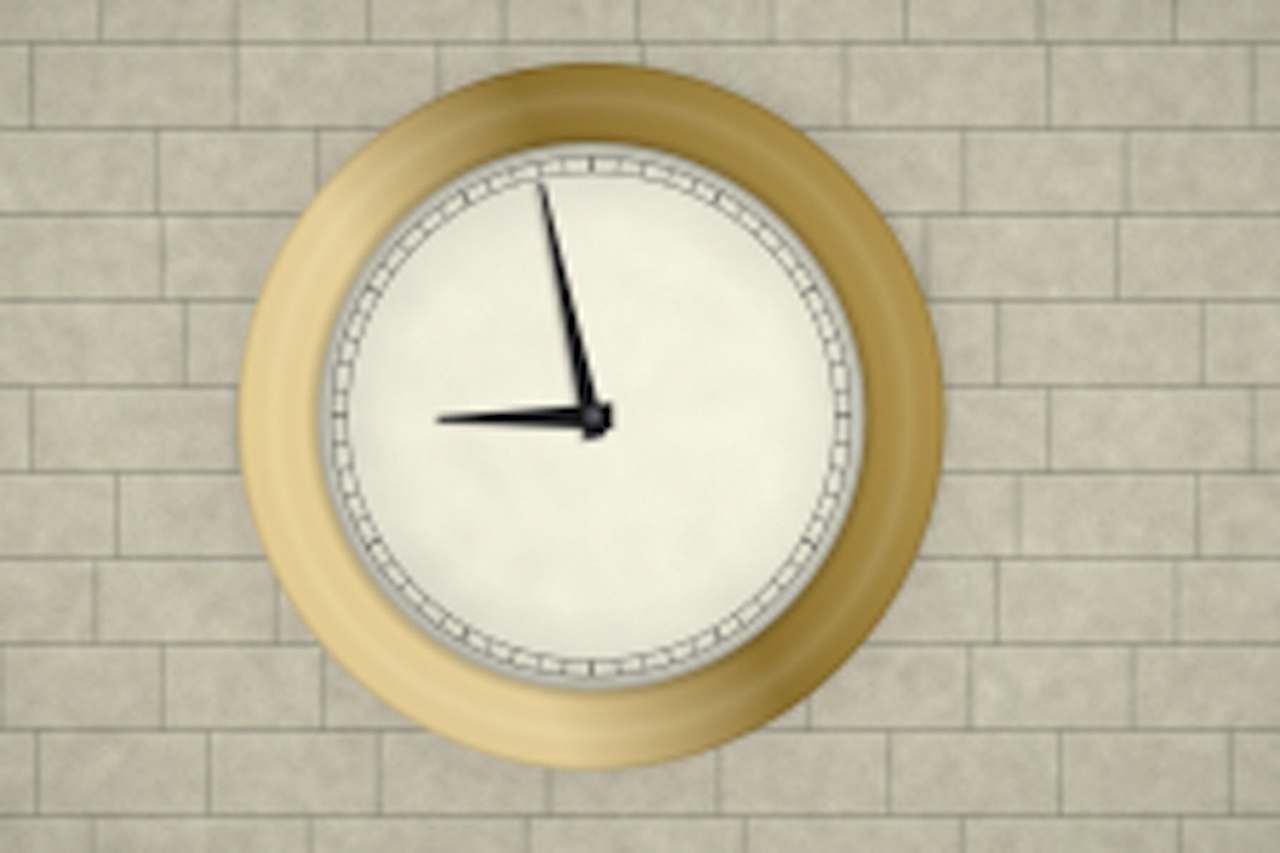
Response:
8.58
